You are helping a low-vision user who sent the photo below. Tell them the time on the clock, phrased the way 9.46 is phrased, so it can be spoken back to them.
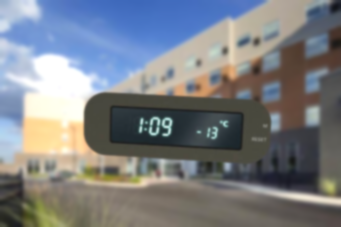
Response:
1.09
